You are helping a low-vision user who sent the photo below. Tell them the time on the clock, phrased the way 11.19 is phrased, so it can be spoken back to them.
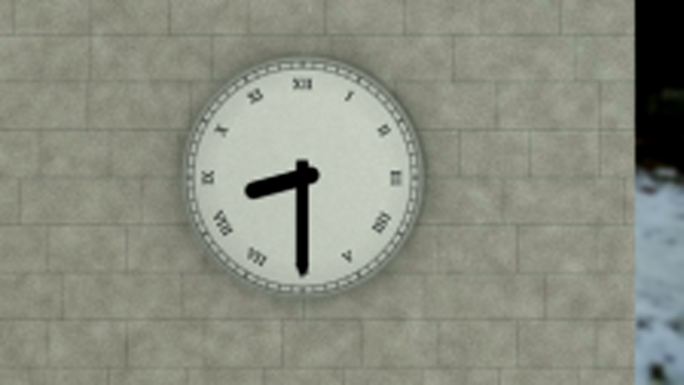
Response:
8.30
